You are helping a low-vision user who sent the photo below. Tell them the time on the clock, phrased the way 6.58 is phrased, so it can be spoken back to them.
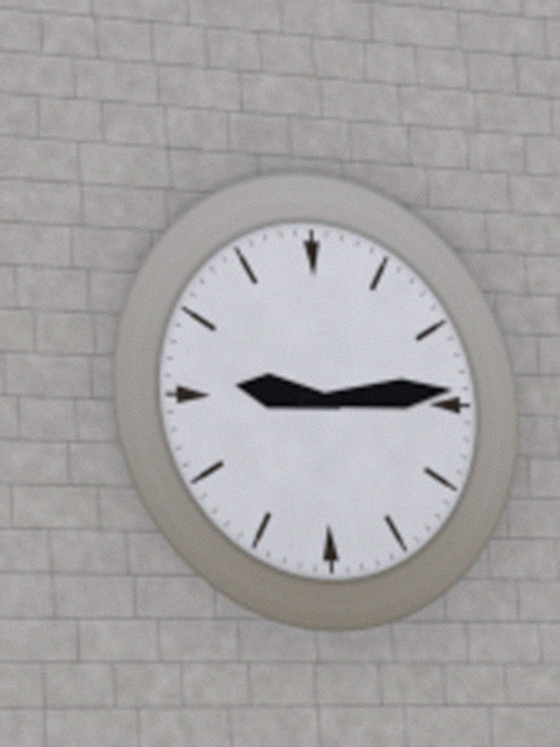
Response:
9.14
